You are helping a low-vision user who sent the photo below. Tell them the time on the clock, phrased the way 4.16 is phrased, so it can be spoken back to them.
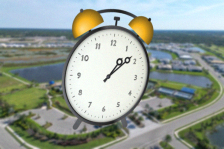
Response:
1.08
